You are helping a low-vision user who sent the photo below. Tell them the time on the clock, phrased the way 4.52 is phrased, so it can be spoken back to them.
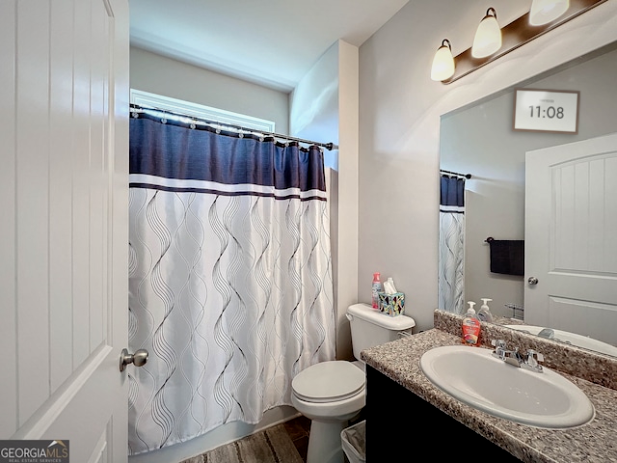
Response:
11.08
